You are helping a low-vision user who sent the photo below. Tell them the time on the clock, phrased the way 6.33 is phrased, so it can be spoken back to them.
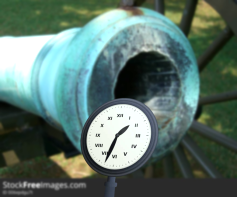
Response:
1.33
